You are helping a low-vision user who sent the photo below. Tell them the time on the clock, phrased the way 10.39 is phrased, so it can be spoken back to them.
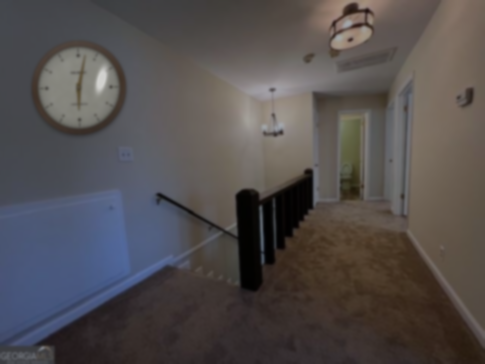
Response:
6.02
